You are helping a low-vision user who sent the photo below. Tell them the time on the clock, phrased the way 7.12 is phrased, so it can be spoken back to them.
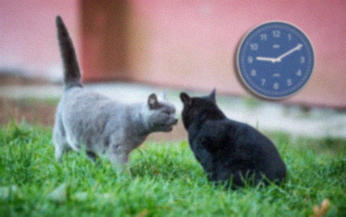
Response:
9.10
